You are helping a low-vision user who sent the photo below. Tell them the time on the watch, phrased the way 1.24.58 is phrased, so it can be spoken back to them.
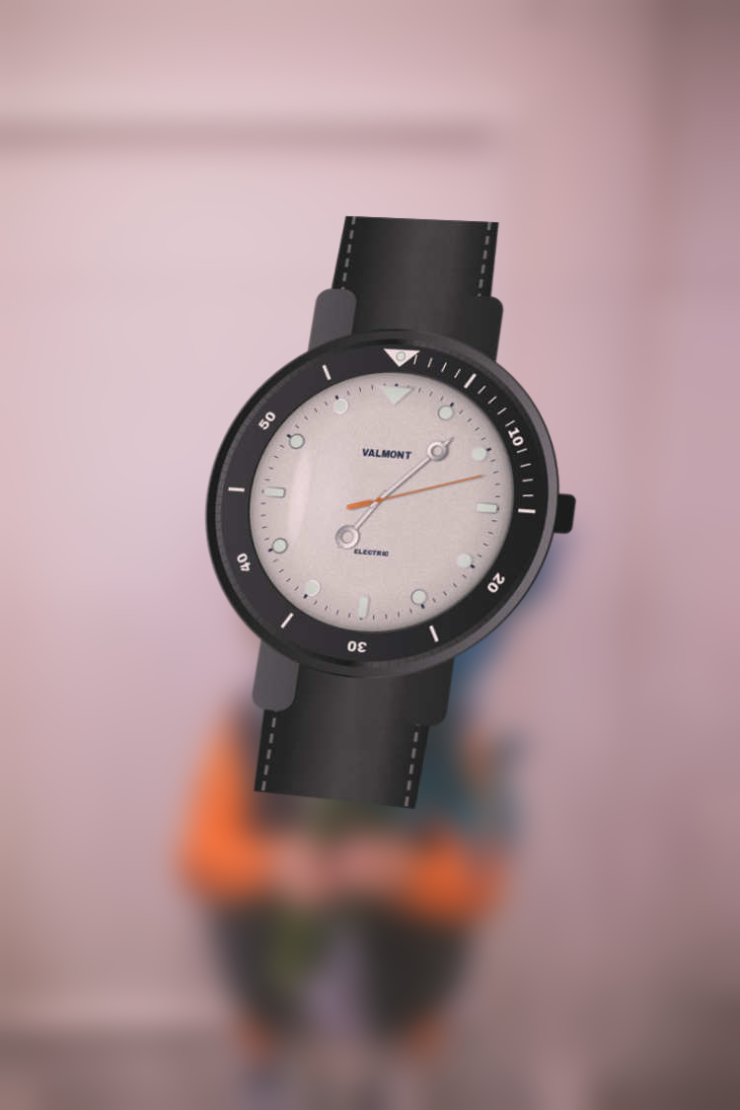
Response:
7.07.12
